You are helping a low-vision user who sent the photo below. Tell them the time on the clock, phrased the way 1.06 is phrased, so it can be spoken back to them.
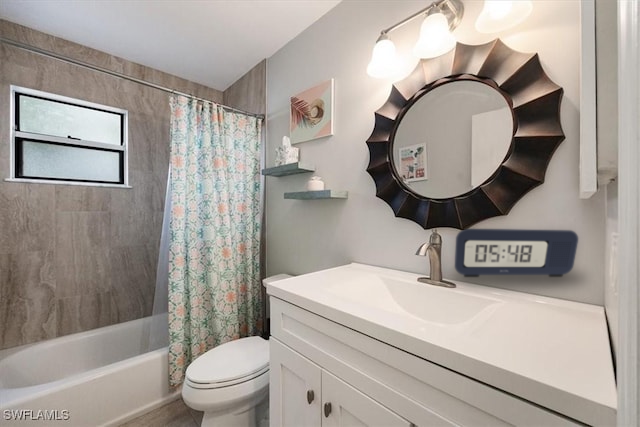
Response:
5.48
